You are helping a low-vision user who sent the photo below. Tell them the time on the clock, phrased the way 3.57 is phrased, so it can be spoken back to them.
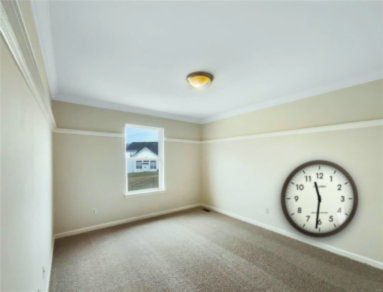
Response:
11.31
